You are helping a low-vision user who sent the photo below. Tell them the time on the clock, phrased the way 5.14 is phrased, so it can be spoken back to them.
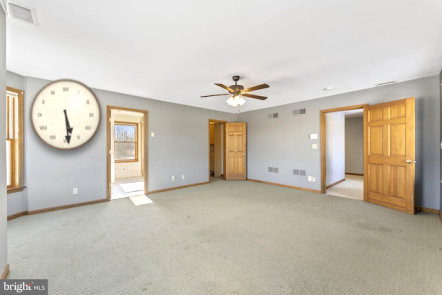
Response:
5.29
